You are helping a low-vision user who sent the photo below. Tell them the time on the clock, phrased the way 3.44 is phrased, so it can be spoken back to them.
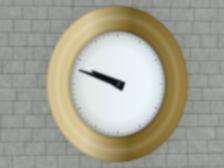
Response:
9.48
